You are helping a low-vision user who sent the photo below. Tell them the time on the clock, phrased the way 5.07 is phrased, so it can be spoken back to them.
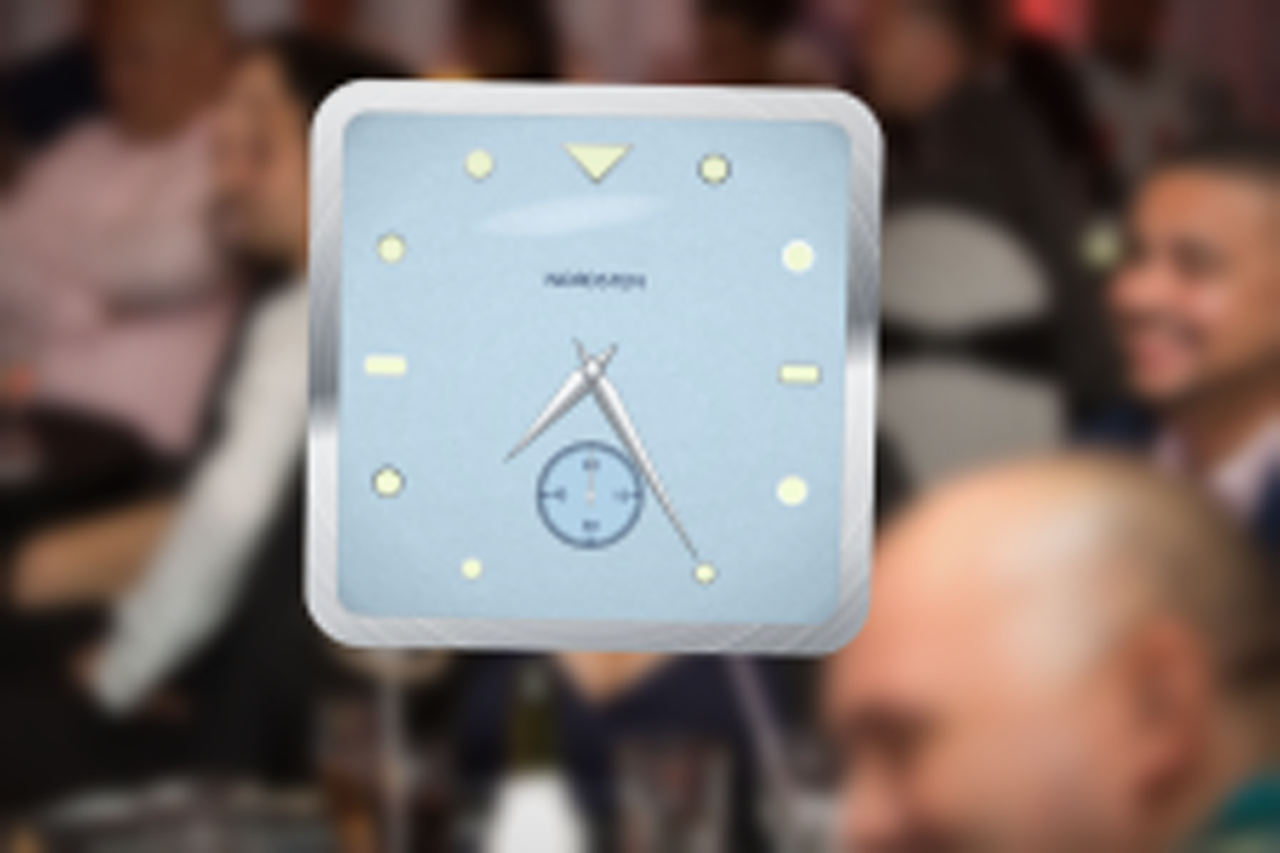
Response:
7.25
